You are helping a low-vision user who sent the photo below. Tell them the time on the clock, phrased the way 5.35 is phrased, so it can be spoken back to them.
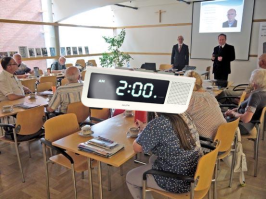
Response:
2.00
